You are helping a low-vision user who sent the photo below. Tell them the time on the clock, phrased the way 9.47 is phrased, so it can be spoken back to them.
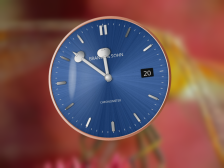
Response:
11.52
